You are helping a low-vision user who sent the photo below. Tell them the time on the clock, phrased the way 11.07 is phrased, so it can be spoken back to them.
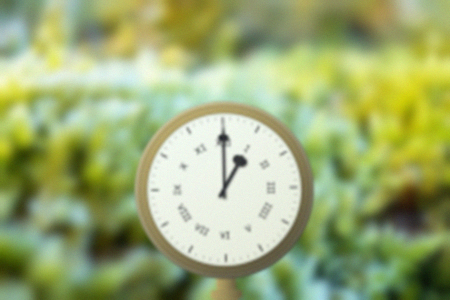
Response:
1.00
